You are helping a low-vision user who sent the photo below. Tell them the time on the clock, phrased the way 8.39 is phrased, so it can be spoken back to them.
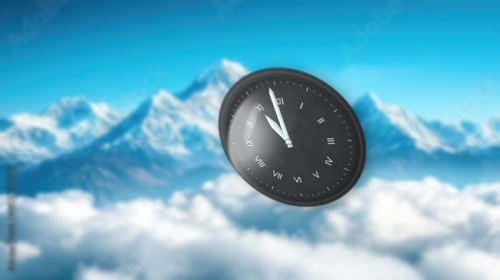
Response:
10.59
